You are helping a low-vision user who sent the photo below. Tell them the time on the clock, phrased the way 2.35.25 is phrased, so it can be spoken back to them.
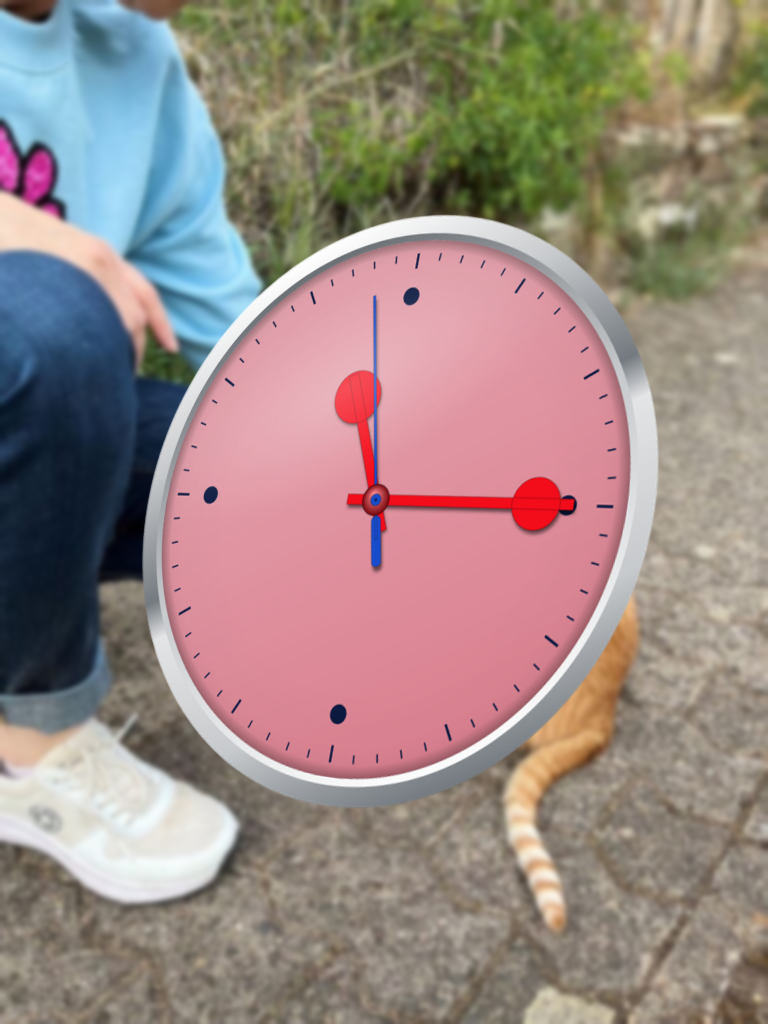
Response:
11.14.58
